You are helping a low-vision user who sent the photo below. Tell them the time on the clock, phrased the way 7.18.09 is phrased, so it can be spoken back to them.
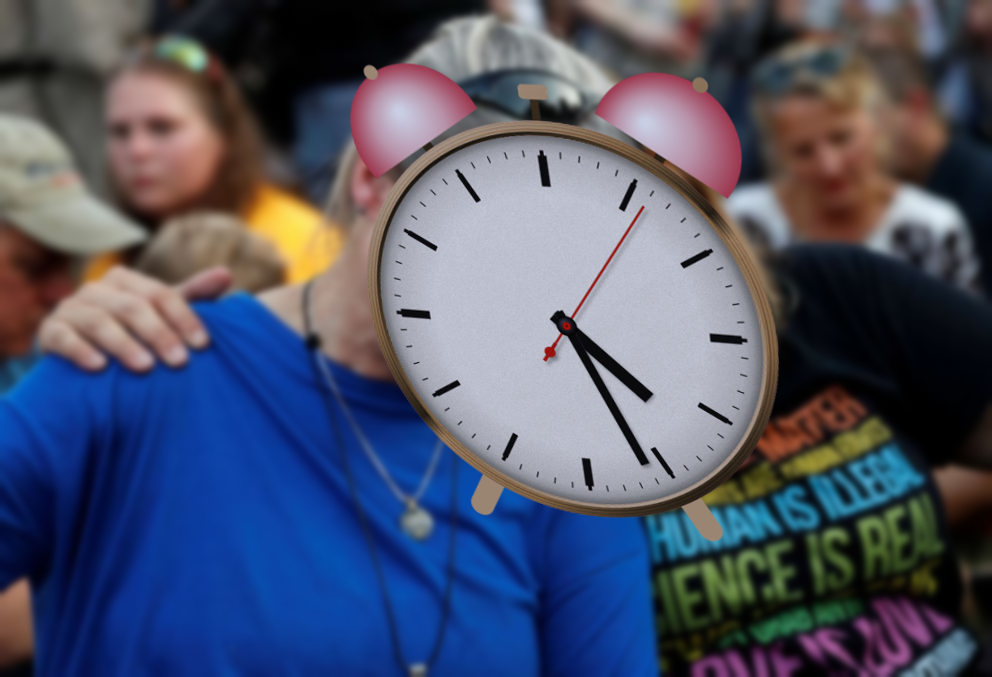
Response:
4.26.06
